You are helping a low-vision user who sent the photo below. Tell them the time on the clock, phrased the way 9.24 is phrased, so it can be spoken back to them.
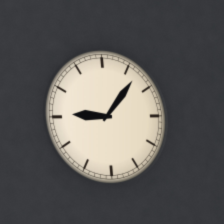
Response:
9.07
